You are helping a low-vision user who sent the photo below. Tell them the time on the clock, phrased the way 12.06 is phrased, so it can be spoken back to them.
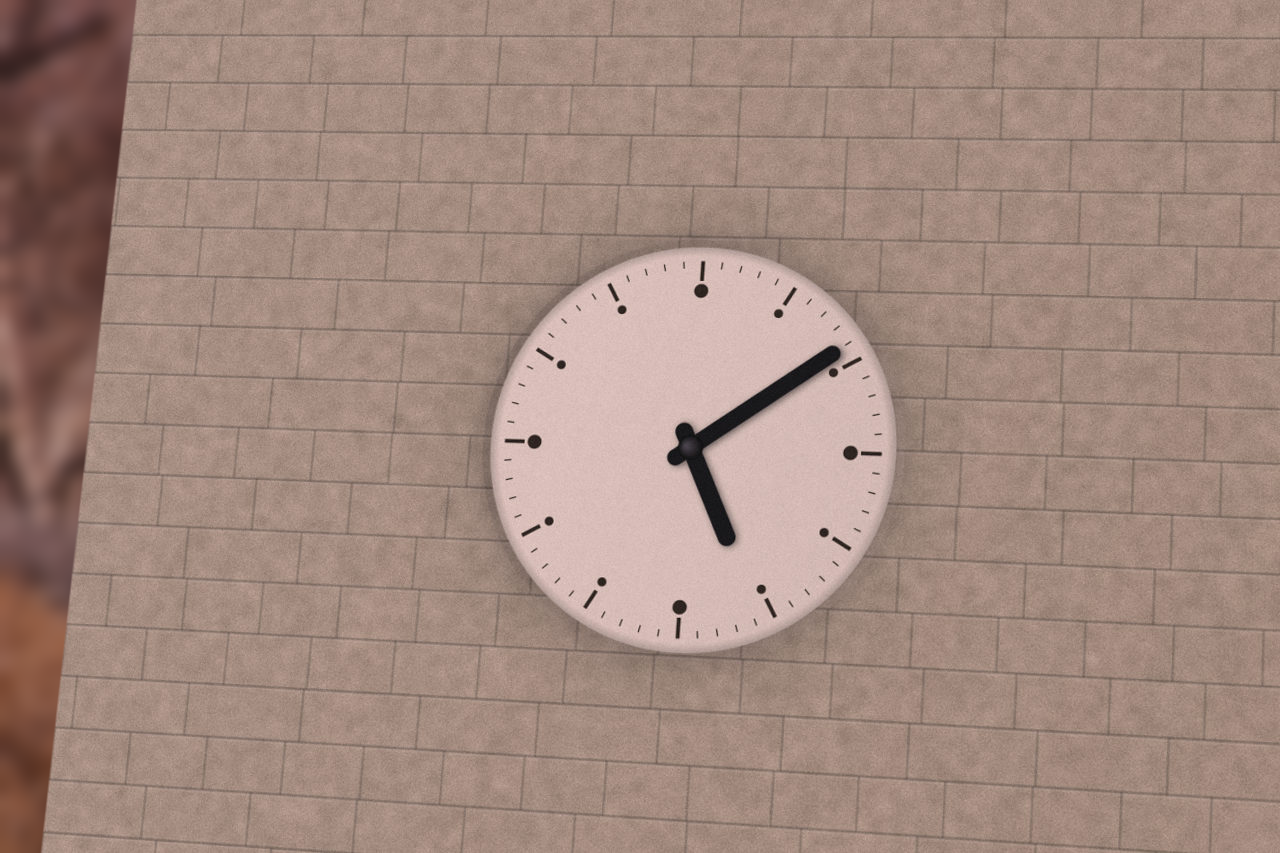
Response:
5.09
